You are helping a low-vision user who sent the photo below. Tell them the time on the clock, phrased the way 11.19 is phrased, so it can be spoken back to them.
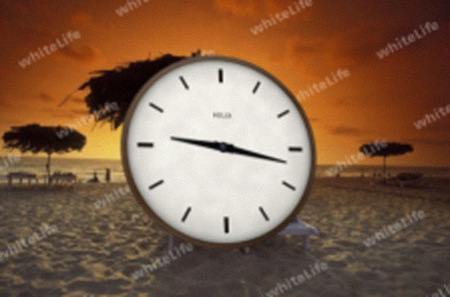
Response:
9.17
